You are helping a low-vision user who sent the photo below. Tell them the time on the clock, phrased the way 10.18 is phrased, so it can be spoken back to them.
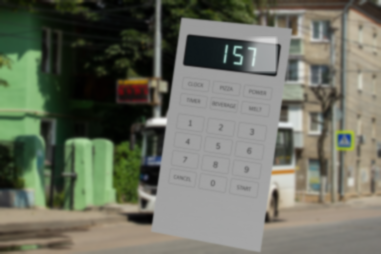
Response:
1.57
